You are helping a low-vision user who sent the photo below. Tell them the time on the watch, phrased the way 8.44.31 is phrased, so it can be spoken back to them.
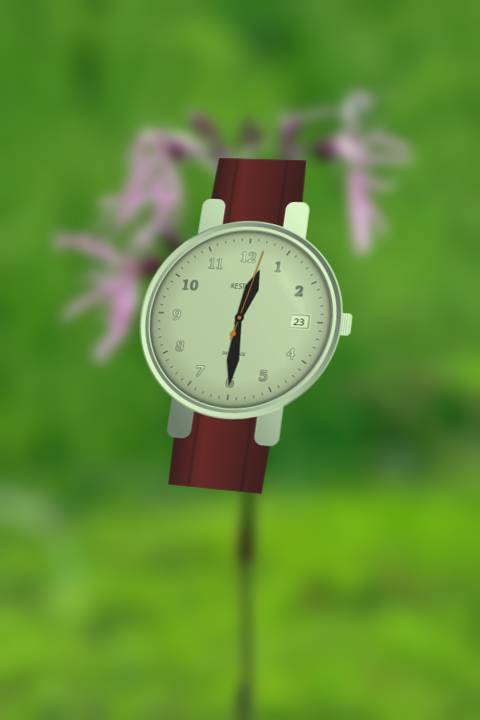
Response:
12.30.02
